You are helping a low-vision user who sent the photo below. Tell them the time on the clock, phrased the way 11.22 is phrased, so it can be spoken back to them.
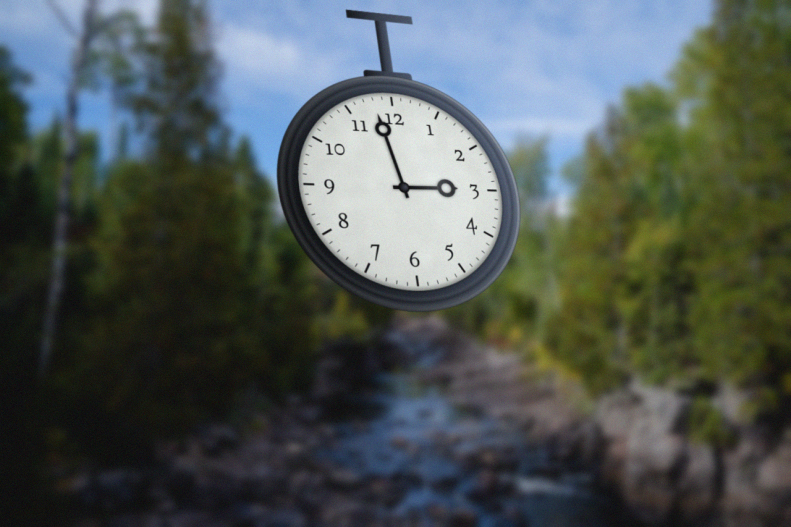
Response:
2.58
